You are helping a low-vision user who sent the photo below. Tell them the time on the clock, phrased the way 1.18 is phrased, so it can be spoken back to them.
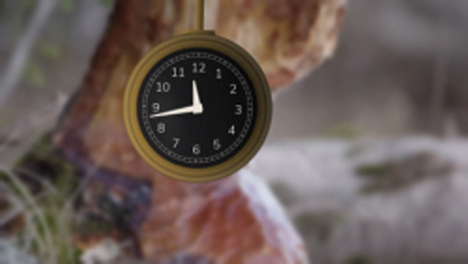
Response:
11.43
